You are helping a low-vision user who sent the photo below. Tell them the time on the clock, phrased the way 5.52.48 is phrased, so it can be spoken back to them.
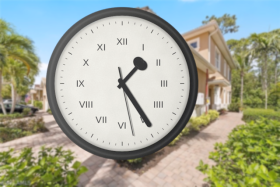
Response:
1.24.28
